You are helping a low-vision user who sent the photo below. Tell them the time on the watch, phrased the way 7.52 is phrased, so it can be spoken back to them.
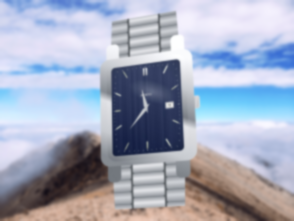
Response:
11.37
